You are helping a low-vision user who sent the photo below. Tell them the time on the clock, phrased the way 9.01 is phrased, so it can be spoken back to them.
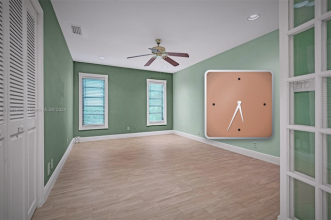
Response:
5.34
